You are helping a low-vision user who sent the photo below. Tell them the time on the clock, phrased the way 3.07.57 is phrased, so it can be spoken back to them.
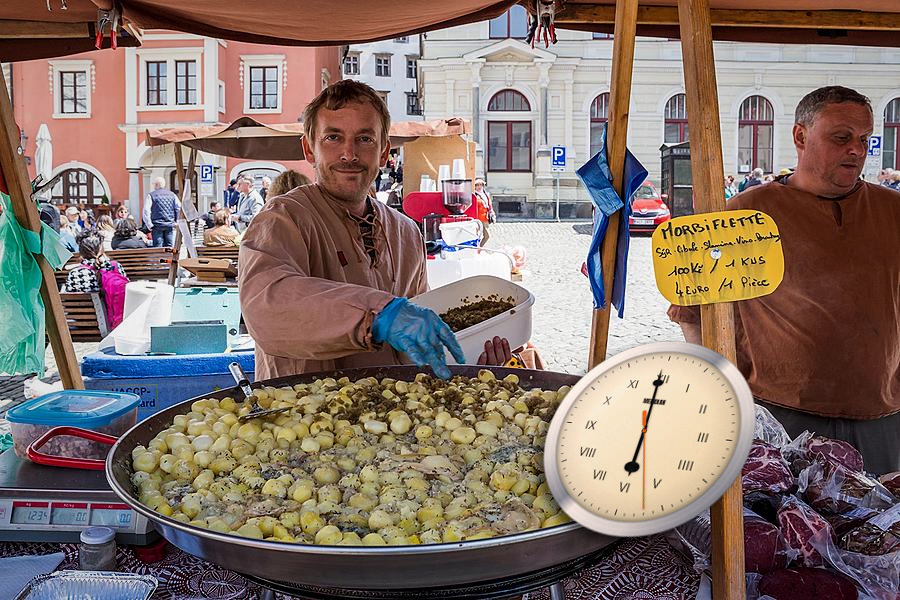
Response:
5.59.27
